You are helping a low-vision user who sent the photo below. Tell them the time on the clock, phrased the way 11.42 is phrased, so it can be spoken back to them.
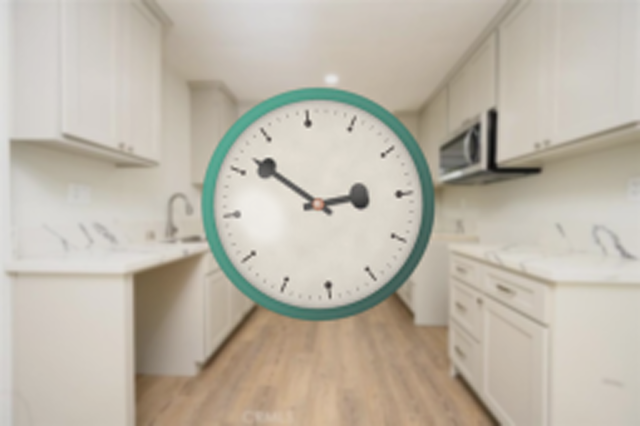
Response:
2.52
